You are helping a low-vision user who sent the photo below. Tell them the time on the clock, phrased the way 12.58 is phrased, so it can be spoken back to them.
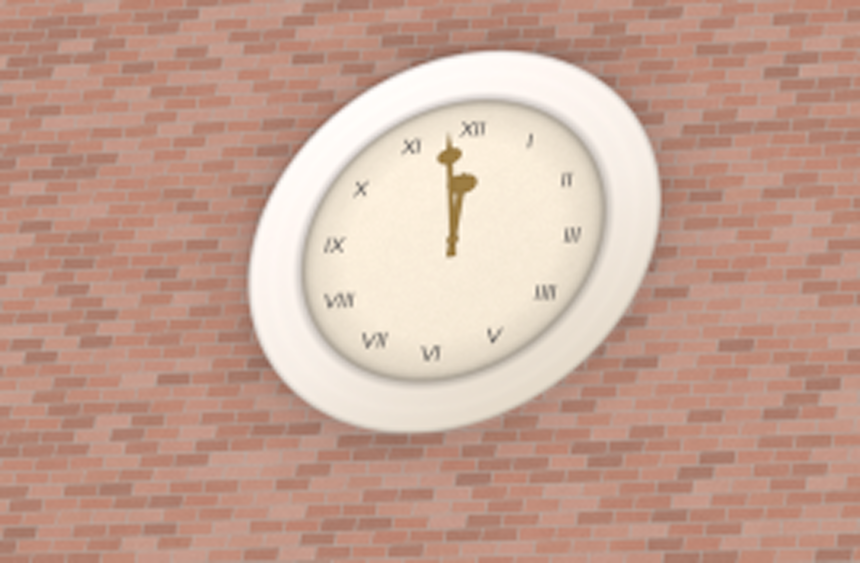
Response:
11.58
